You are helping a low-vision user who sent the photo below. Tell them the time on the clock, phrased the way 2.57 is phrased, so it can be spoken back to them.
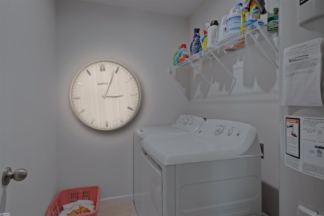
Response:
3.04
